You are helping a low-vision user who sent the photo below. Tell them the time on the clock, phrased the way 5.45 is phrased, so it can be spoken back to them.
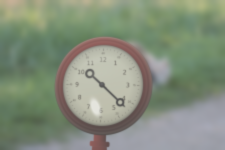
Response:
10.22
